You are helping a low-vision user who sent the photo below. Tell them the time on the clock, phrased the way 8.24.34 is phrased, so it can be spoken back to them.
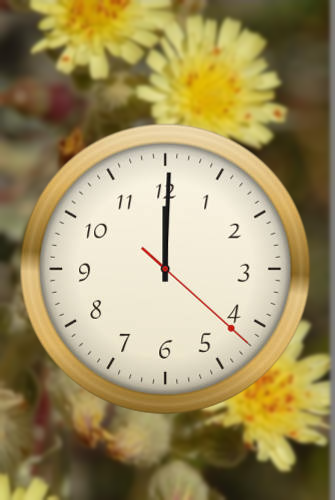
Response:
12.00.22
